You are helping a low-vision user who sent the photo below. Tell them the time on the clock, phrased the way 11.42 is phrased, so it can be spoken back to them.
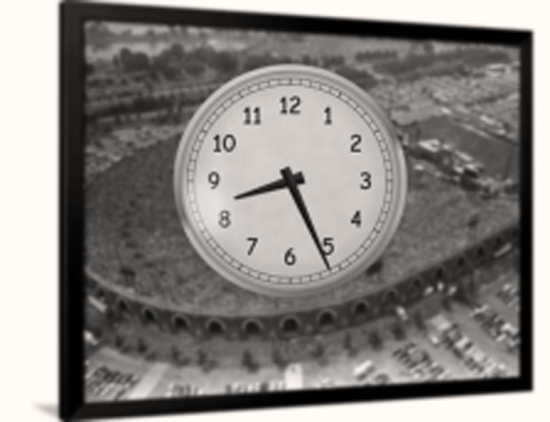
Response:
8.26
